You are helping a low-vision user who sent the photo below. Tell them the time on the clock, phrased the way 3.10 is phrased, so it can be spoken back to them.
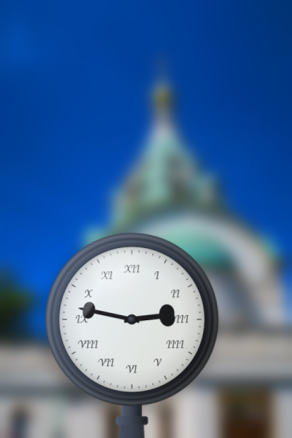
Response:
2.47
